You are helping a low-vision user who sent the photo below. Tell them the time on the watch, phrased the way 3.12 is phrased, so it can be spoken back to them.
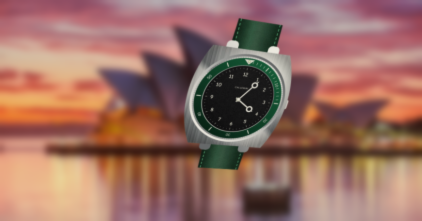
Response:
4.06
